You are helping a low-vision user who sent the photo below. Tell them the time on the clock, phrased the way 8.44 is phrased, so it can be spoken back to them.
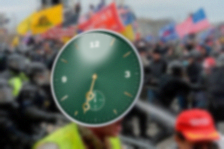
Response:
6.33
